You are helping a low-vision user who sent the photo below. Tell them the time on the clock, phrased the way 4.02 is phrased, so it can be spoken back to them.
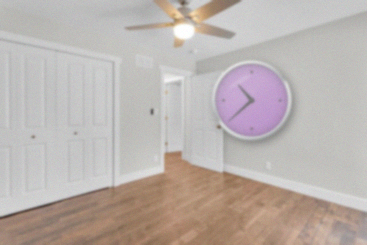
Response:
10.38
